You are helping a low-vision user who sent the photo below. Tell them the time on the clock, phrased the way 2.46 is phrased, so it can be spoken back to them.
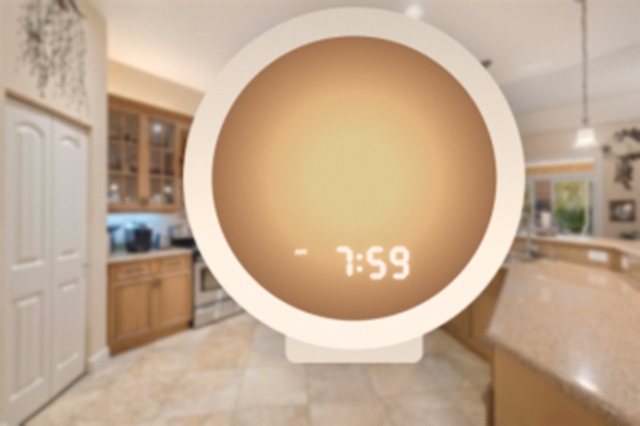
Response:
7.59
